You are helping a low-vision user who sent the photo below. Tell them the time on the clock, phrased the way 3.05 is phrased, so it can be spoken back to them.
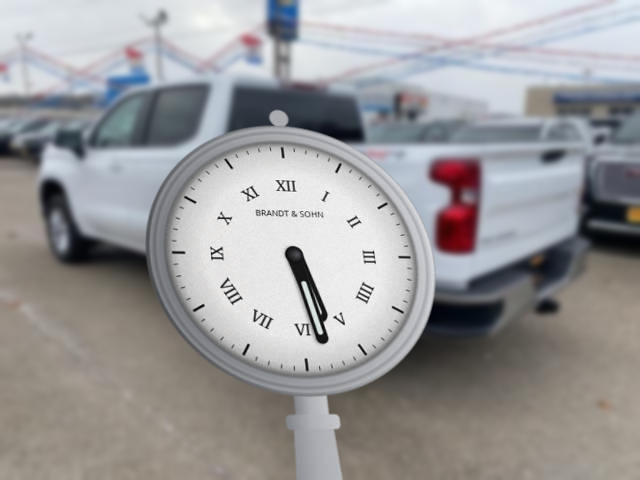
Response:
5.28
